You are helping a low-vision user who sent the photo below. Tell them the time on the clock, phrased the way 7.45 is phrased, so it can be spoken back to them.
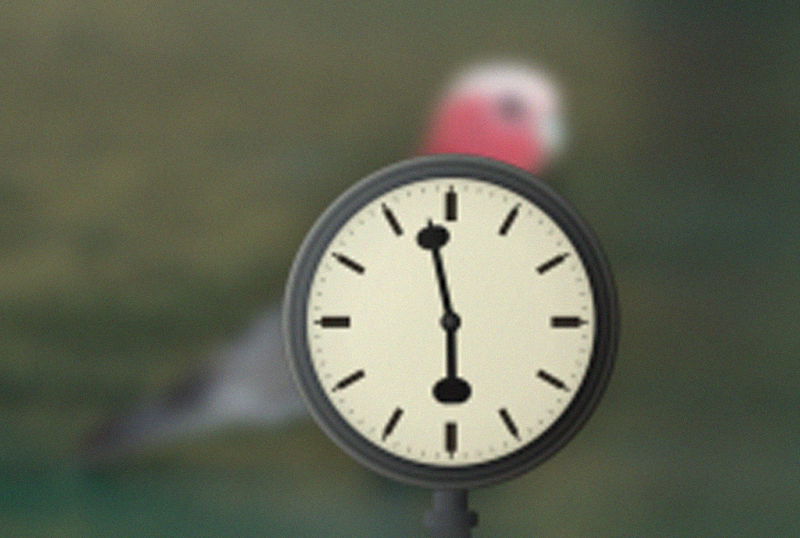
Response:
5.58
